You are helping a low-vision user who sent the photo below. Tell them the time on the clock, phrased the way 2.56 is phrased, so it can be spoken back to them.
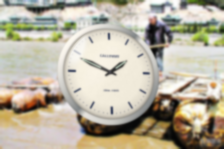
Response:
1.49
